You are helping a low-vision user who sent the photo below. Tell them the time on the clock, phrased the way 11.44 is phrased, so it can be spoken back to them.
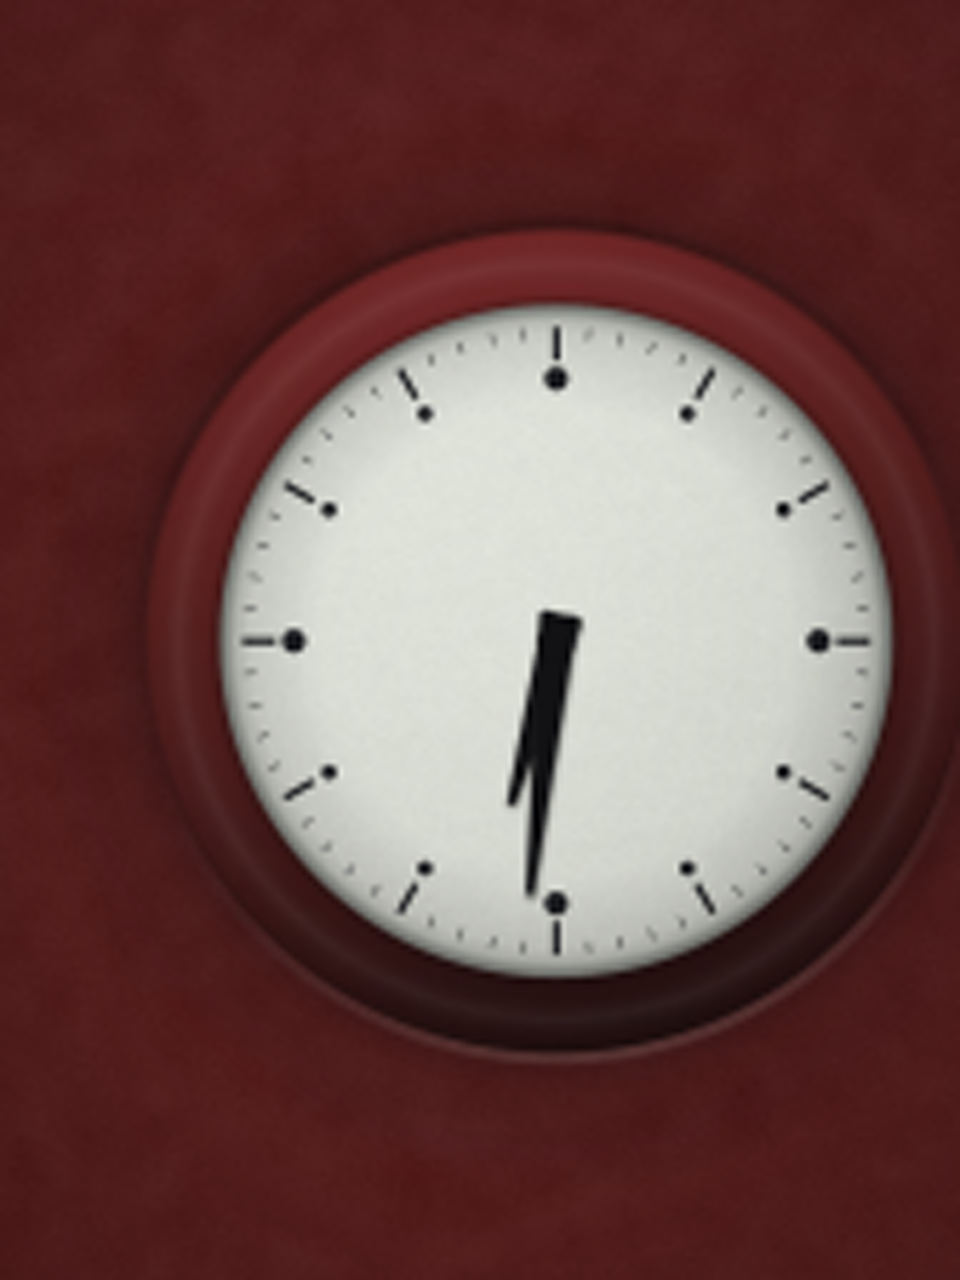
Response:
6.31
